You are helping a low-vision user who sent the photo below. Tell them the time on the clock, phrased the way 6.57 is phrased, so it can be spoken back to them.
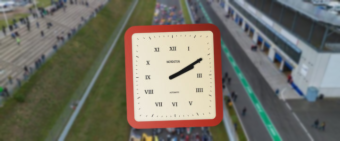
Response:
2.10
